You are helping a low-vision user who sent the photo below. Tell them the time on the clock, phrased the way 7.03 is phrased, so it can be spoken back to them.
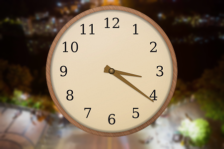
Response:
3.21
